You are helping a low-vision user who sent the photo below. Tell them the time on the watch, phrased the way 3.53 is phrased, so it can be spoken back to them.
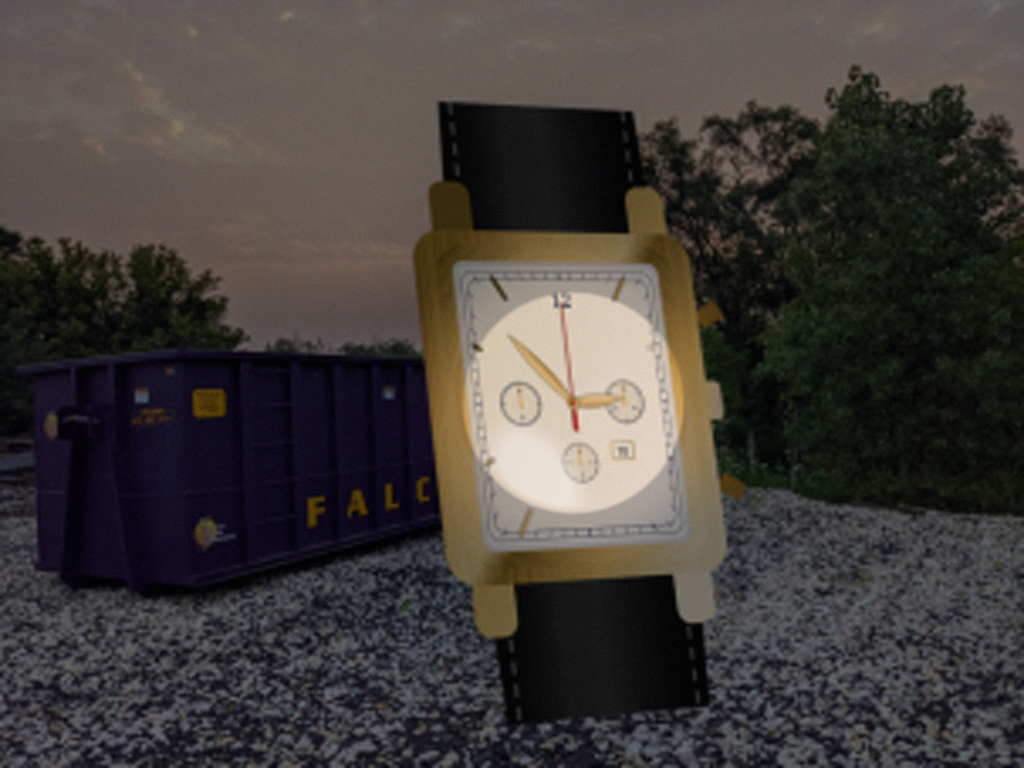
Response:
2.53
